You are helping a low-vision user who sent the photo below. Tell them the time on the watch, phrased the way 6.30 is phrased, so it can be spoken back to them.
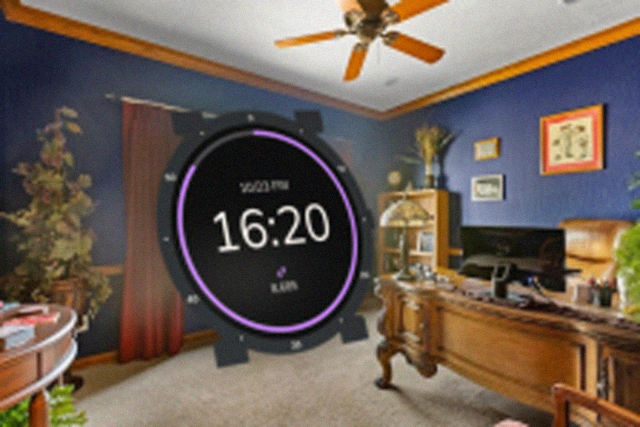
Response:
16.20
